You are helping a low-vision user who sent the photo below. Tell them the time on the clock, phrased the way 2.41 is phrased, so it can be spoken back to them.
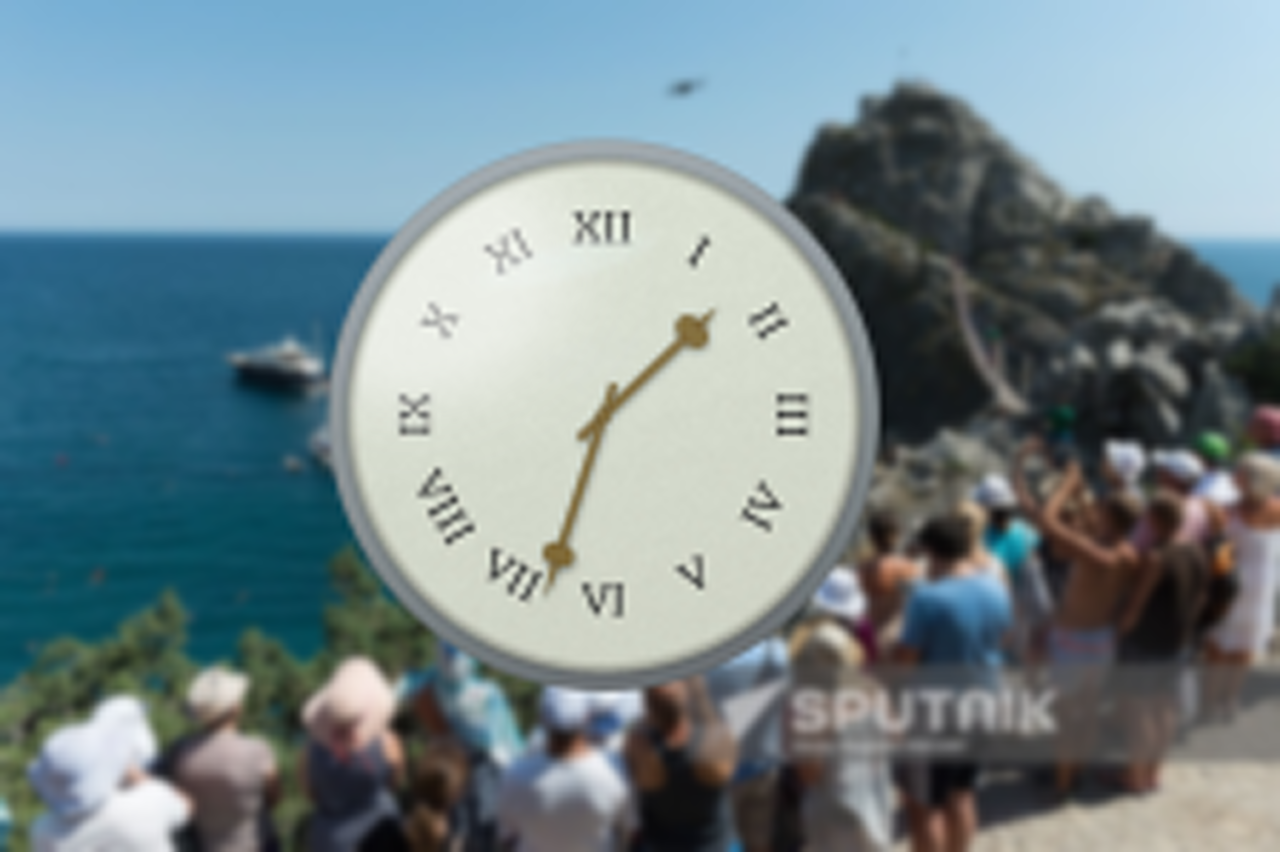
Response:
1.33
